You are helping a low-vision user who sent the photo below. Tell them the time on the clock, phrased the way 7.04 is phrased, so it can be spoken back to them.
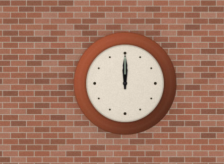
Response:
12.00
